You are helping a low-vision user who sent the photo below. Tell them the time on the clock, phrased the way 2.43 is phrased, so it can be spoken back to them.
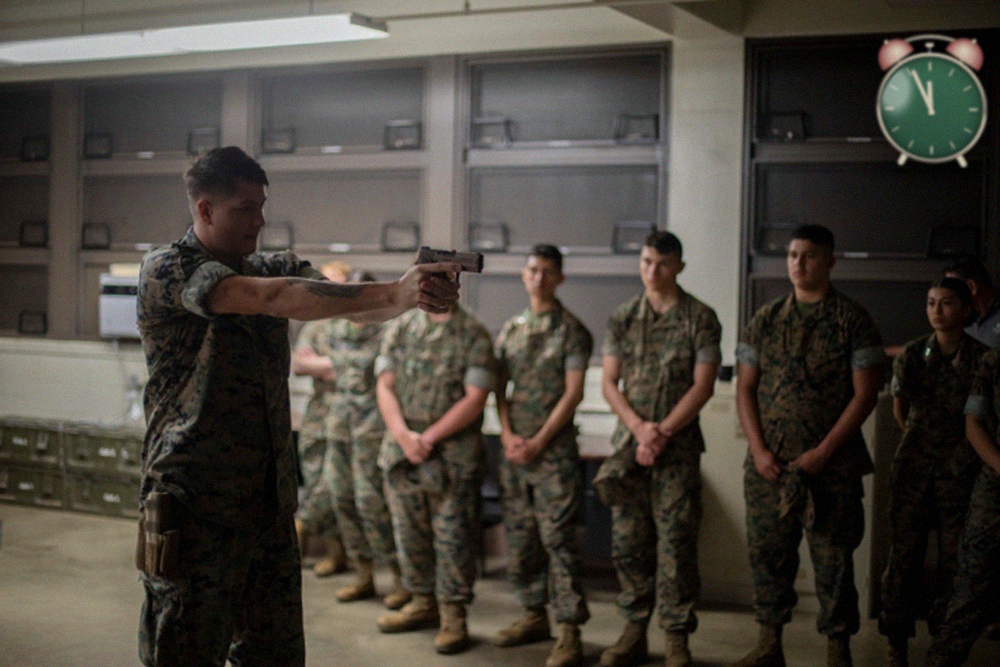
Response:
11.56
